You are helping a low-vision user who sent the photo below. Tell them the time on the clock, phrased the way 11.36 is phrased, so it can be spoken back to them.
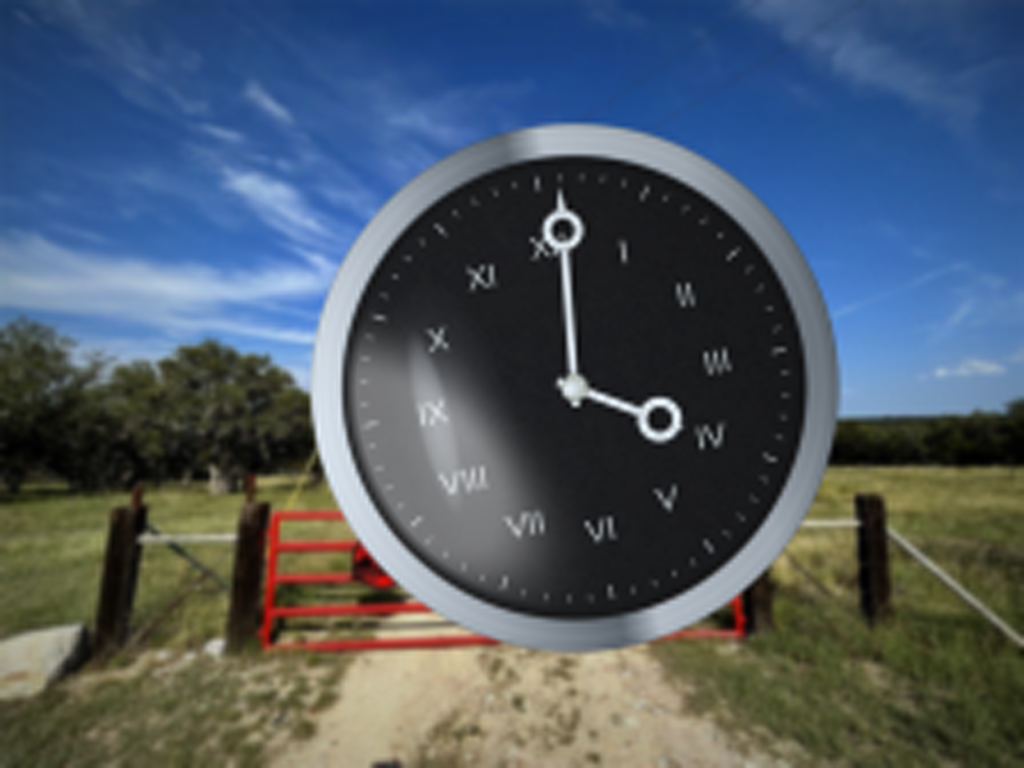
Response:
4.01
